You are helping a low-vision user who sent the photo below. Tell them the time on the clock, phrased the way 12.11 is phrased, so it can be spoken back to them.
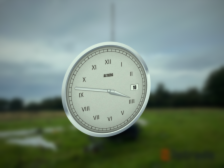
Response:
3.47
